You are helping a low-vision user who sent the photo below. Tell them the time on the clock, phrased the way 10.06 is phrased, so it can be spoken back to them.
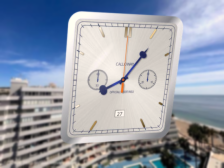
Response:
8.06
